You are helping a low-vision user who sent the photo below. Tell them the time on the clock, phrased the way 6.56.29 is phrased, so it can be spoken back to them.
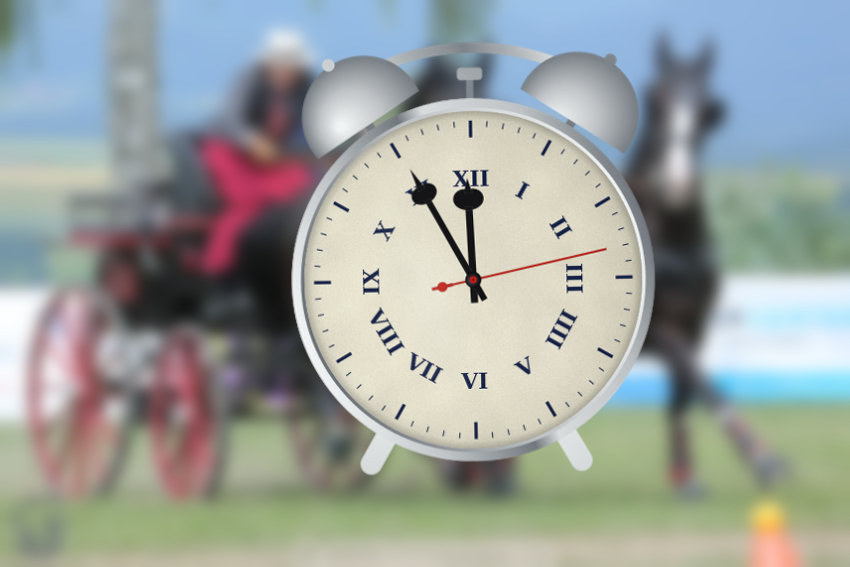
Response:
11.55.13
